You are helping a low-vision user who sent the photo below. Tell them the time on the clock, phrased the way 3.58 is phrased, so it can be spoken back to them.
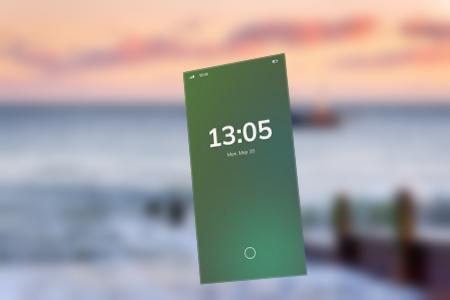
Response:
13.05
